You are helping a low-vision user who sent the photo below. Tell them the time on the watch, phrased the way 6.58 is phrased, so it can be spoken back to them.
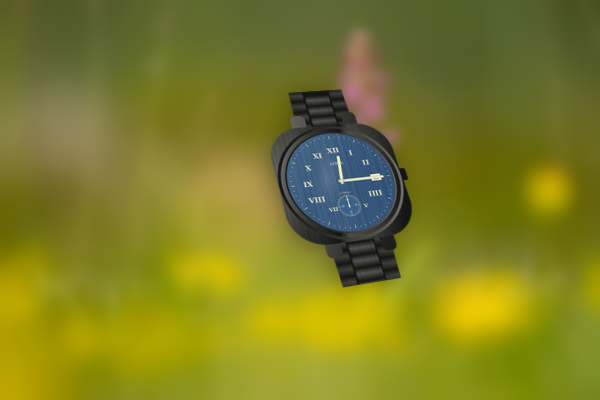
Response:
12.15
